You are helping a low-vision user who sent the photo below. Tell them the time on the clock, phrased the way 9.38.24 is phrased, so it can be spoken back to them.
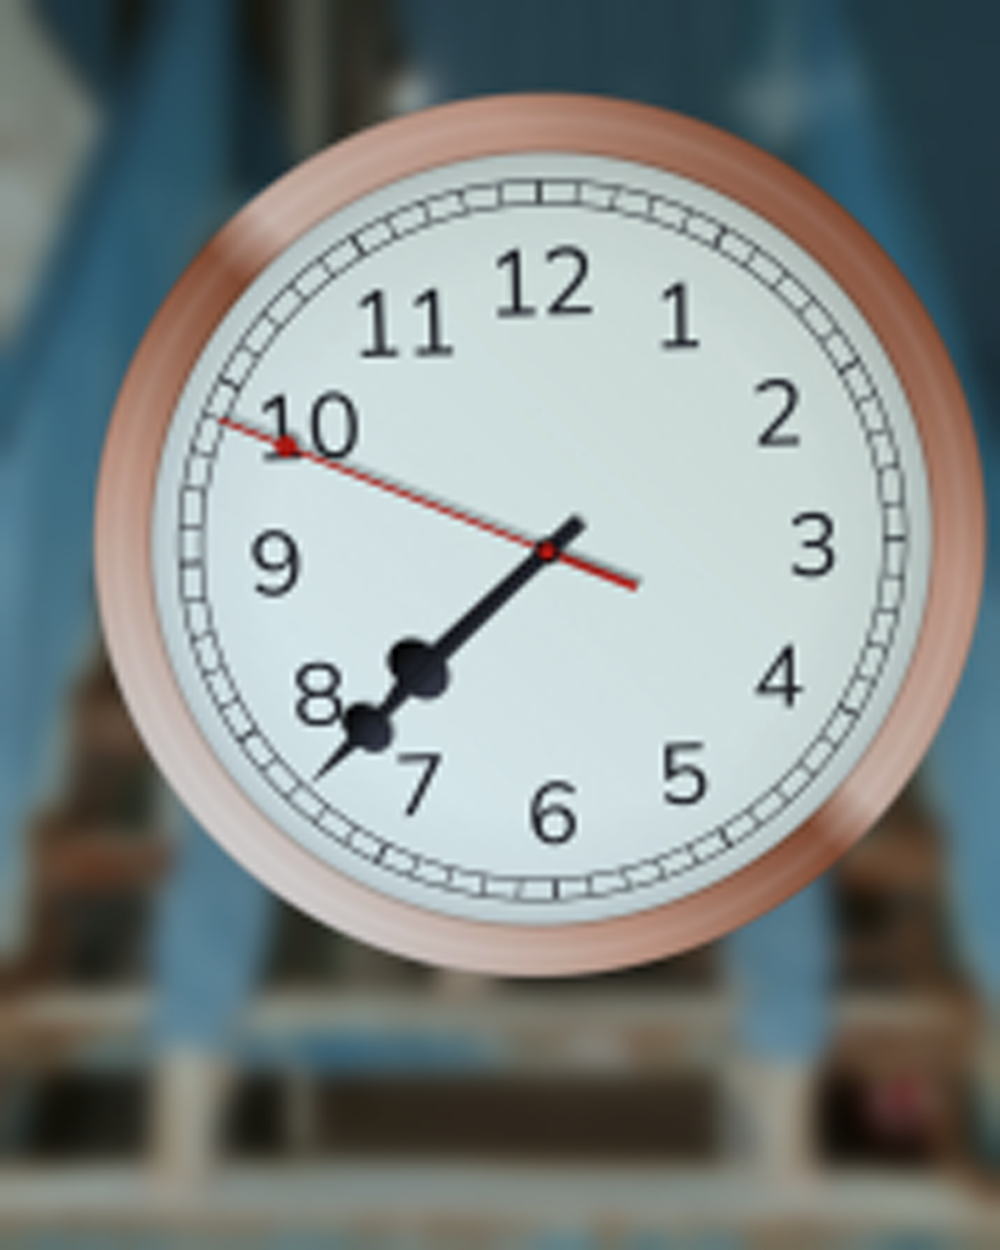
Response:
7.37.49
